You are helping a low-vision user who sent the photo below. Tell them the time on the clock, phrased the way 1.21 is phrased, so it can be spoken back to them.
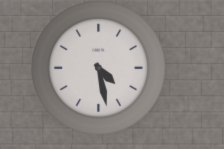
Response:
4.28
